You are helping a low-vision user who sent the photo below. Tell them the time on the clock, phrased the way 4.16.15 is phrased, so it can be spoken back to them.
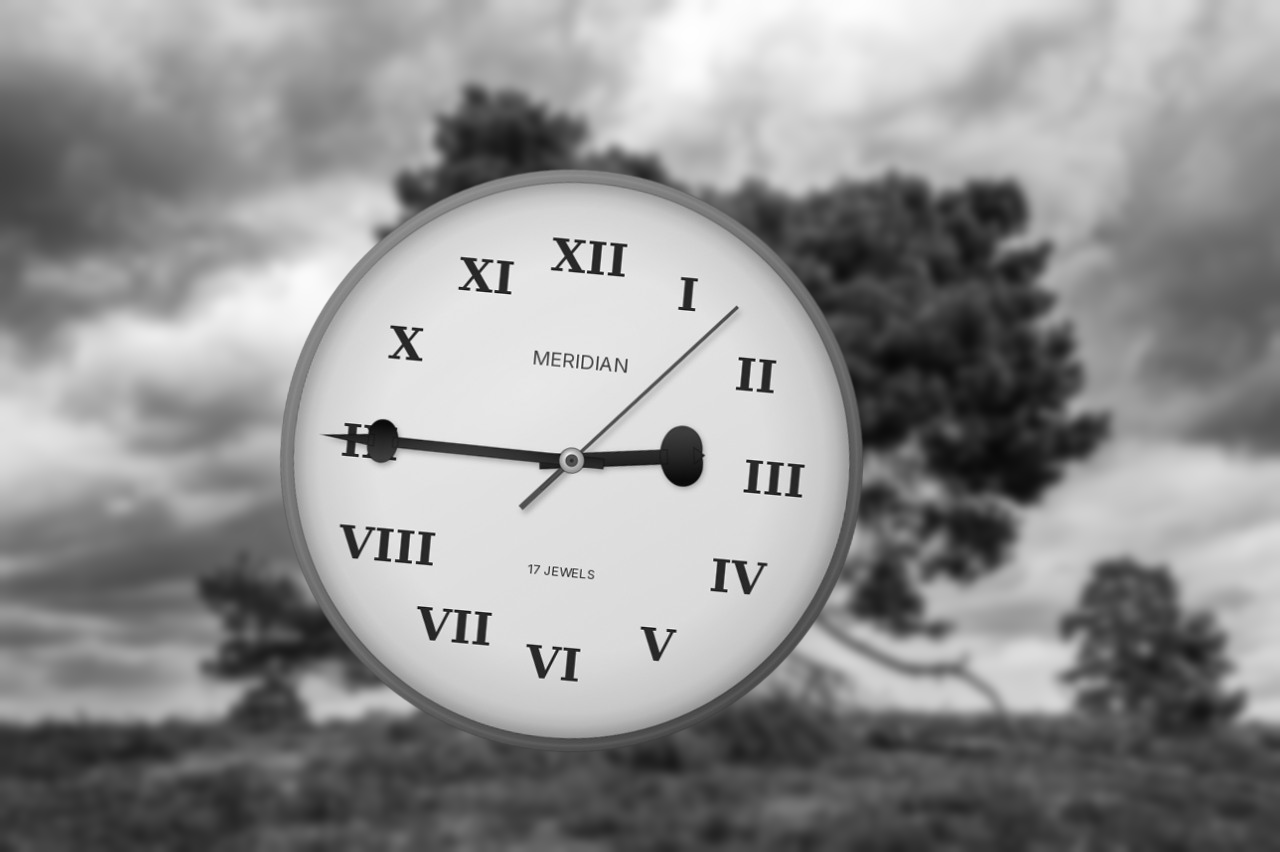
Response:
2.45.07
